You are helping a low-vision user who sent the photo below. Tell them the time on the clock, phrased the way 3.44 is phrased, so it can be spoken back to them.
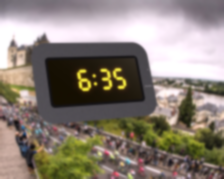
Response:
6.35
